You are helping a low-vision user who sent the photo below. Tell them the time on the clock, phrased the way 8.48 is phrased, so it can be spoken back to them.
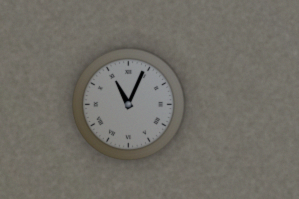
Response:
11.04
